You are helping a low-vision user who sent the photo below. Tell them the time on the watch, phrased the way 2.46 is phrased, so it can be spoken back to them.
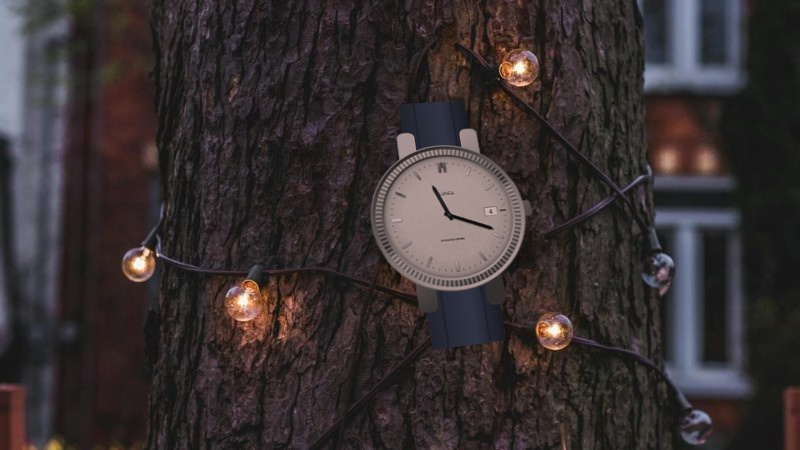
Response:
11.19
